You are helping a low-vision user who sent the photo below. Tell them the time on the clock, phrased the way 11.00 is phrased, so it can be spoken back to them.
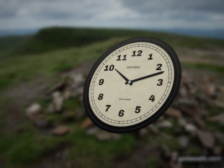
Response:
10.12
